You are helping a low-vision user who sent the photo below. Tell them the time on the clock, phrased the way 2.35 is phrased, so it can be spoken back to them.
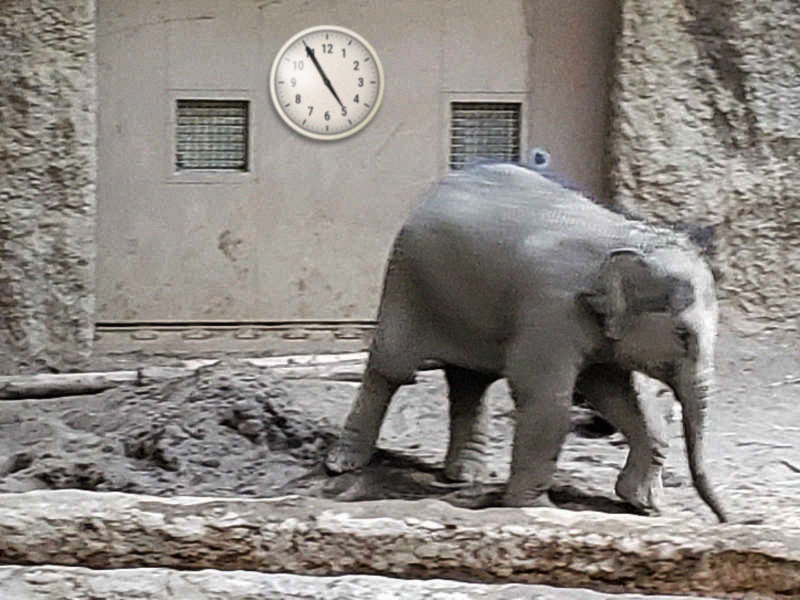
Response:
4.55
